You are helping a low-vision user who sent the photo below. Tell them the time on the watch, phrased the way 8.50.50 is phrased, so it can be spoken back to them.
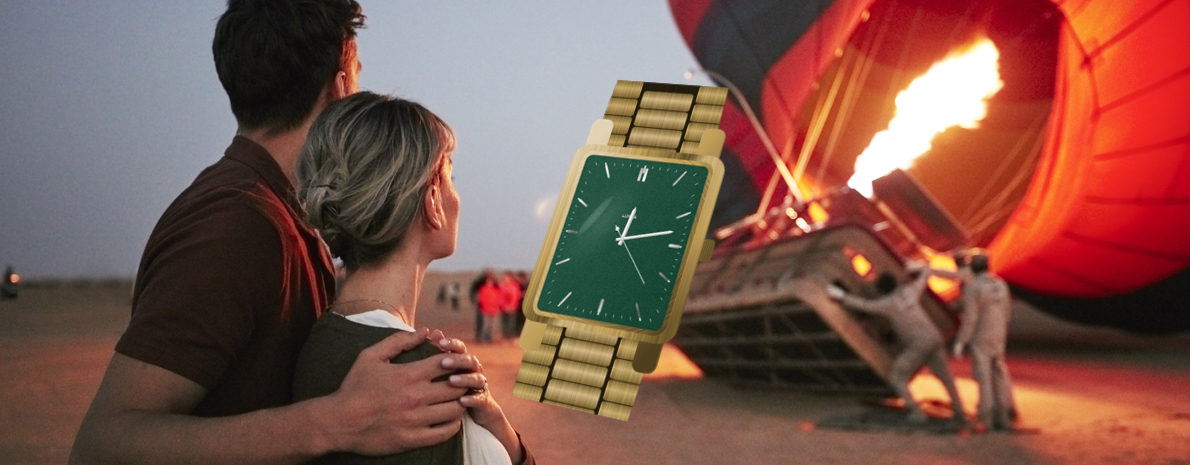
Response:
12.12.23
